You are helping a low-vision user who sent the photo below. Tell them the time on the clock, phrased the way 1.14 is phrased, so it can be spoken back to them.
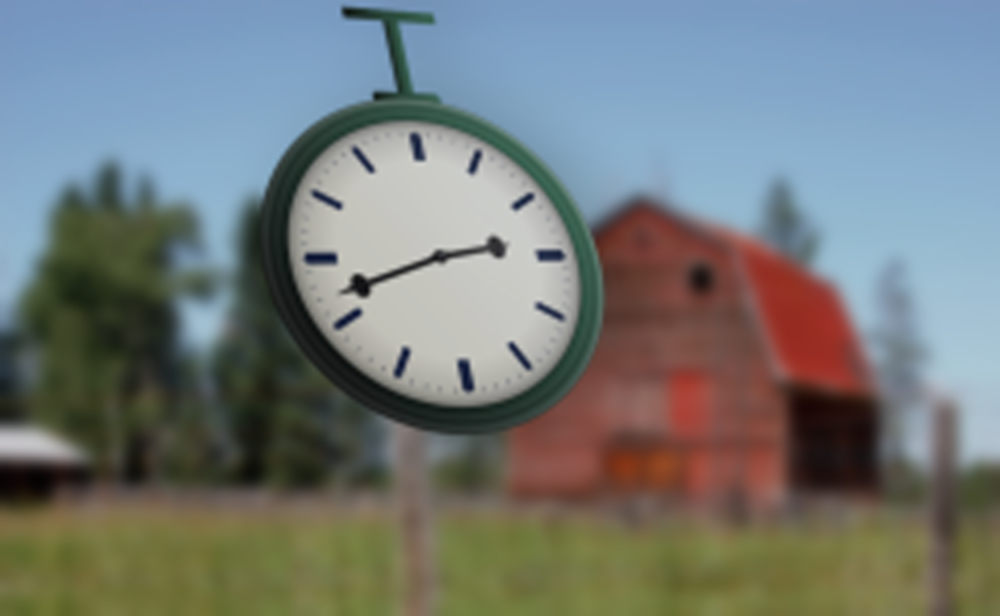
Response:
2.42
